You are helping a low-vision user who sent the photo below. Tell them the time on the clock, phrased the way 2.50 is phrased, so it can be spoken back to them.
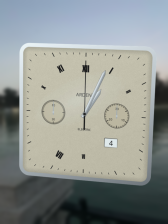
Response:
1.04
